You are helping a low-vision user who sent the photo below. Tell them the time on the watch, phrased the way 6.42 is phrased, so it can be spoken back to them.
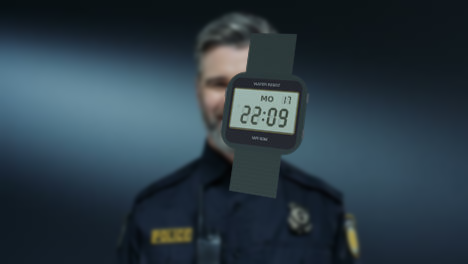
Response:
22.09
